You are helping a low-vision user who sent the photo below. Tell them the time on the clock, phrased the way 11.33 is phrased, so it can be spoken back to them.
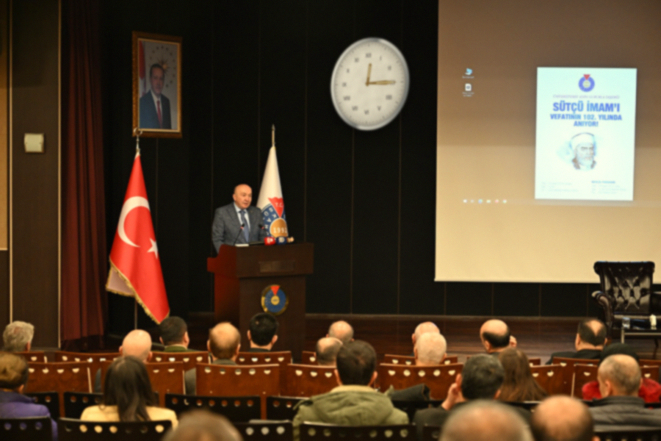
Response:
12.15
